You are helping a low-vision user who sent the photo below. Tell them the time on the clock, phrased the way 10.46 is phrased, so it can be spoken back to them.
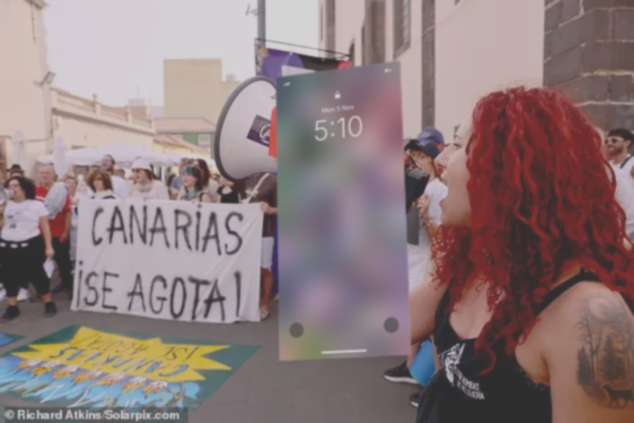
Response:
5.10
